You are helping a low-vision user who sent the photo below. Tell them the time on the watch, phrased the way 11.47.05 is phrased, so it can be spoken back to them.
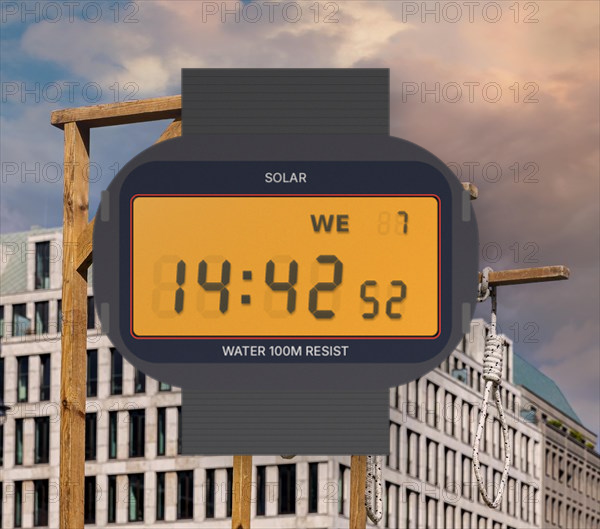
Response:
14.42.52
